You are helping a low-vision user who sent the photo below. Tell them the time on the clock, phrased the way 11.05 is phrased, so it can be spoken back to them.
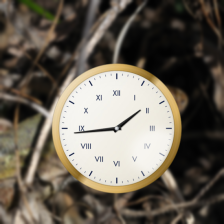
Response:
1.44
